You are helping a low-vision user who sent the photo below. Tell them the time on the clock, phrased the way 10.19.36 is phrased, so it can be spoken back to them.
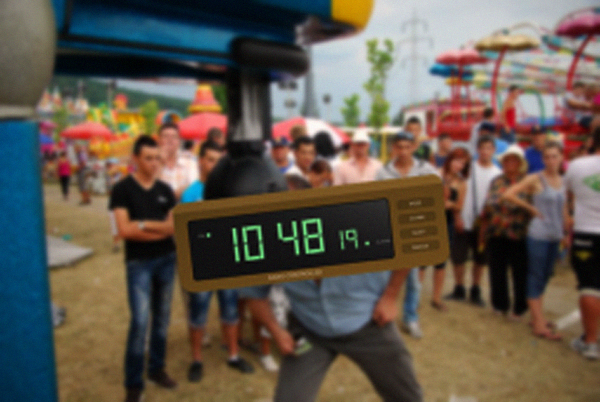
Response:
10.48.19
